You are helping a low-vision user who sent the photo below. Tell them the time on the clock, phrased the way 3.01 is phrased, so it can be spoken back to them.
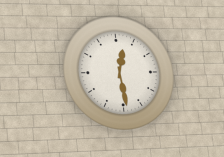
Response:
12.29
